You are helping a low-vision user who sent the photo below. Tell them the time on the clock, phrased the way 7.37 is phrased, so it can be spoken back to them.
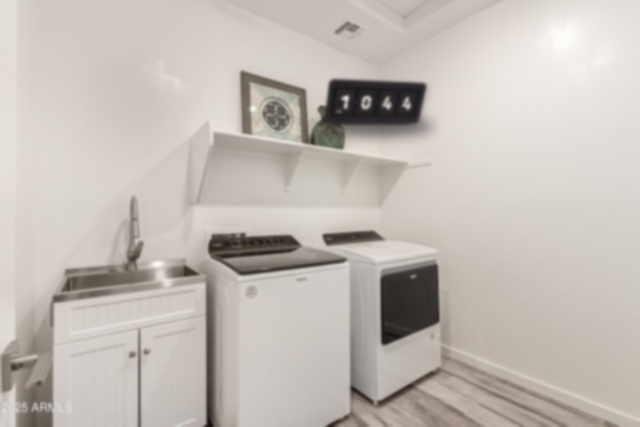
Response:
10.44
